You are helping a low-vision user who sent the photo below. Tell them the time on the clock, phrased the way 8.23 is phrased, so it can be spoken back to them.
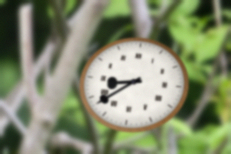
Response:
8.38
